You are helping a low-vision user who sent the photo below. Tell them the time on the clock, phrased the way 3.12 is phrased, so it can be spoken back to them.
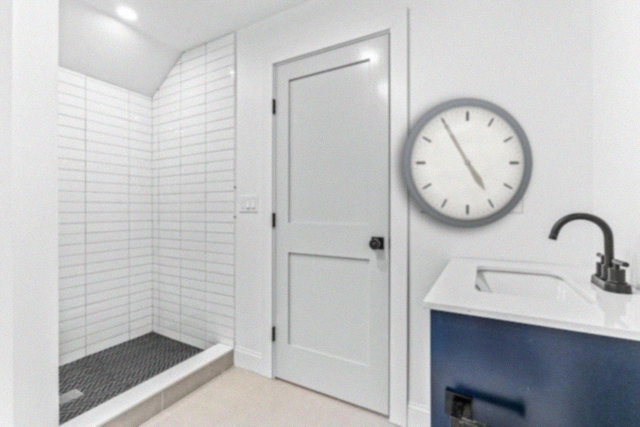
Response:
4.55
